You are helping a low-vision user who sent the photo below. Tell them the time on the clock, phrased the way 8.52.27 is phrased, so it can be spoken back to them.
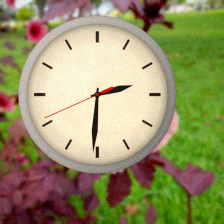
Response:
2.30.41
